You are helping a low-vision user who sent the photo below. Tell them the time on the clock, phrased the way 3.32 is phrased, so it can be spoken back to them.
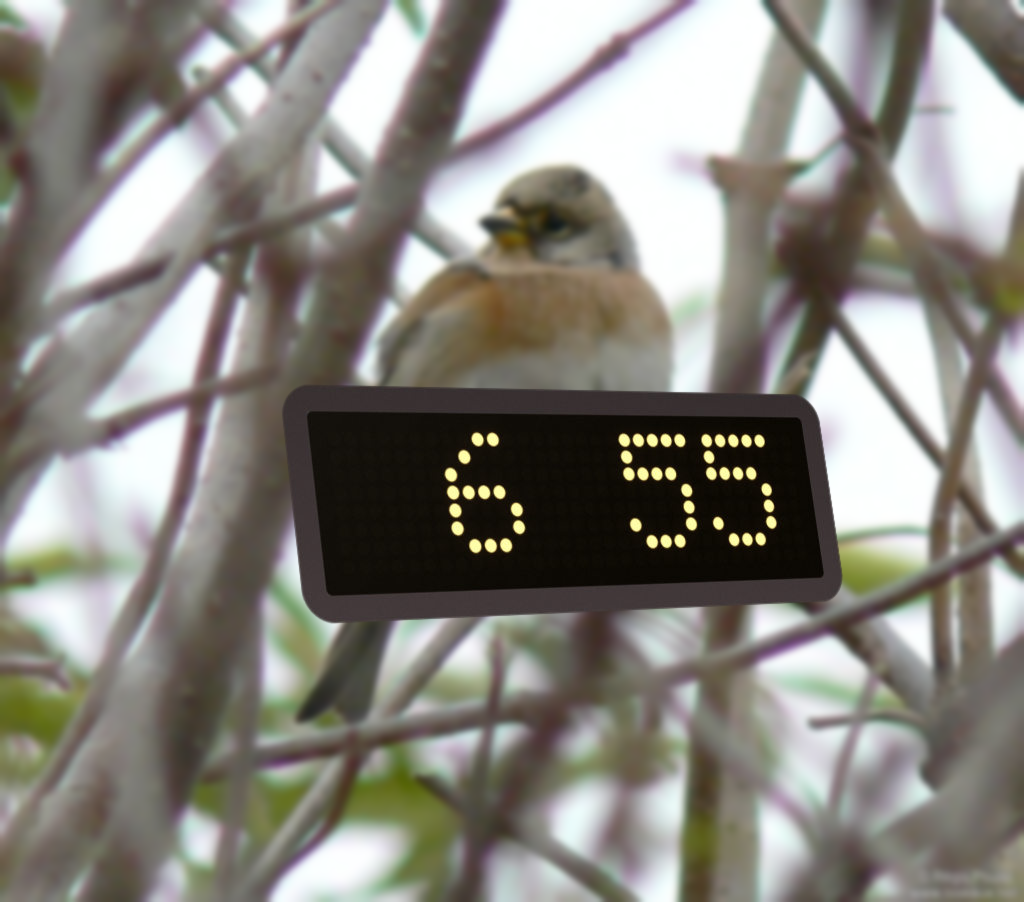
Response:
6.55
